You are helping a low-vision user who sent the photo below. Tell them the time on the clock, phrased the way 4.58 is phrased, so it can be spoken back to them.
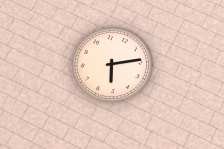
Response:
5.09
